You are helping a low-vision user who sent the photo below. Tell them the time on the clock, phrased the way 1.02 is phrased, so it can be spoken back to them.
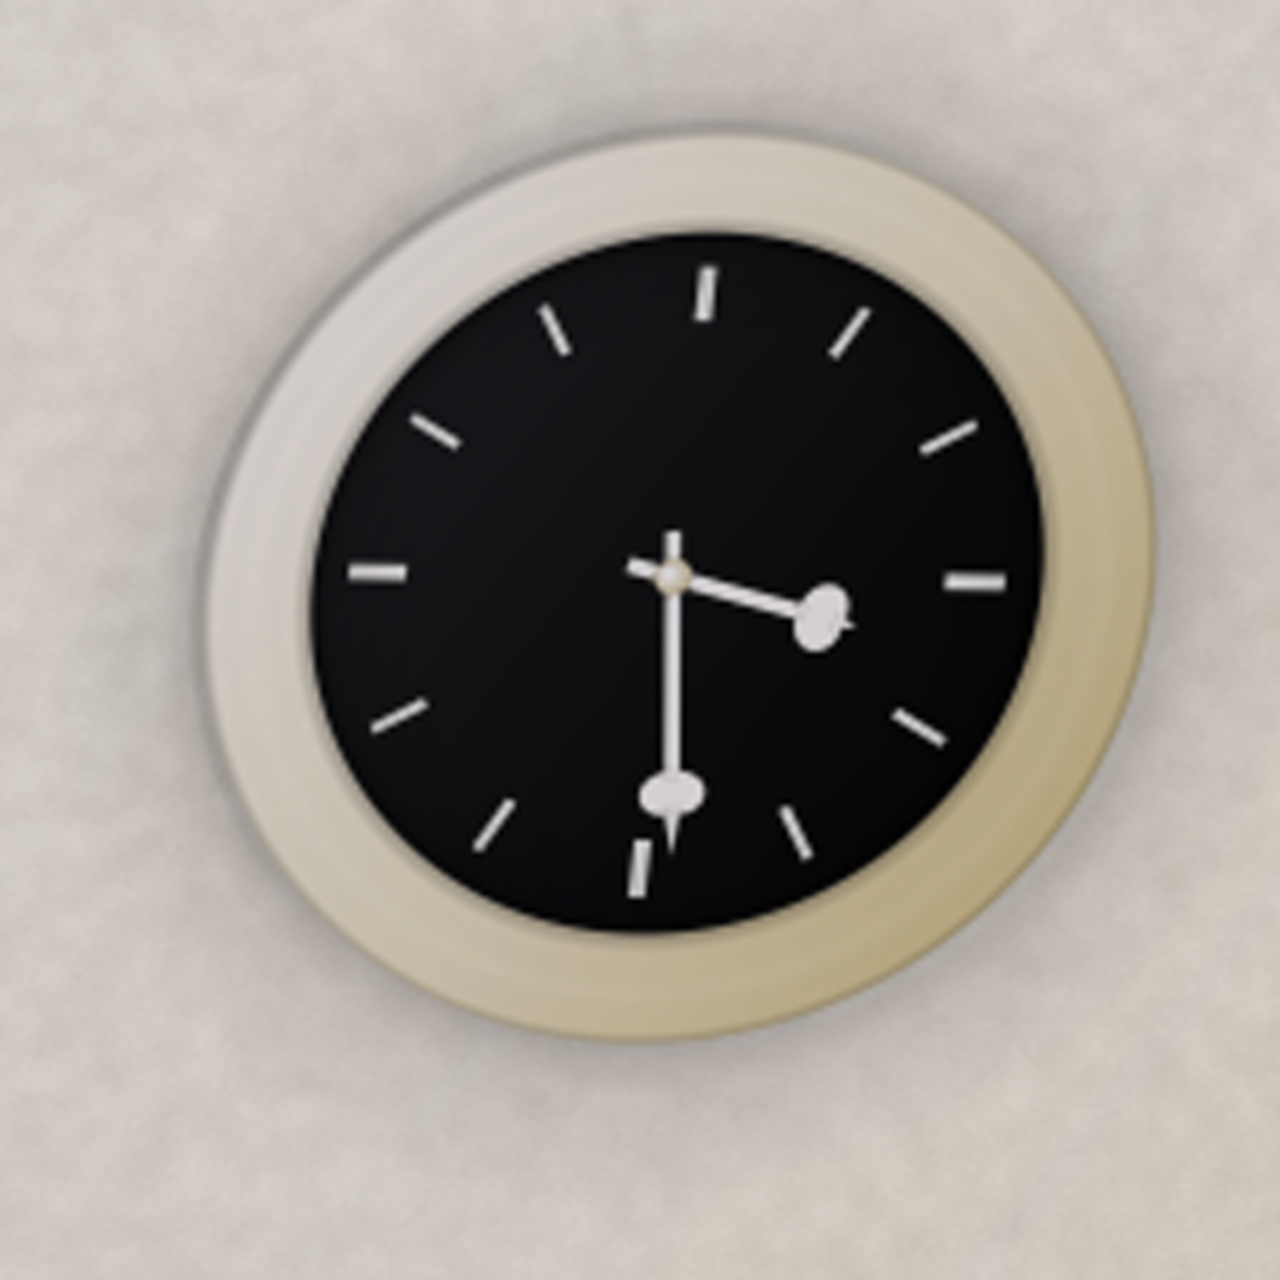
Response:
3.29
